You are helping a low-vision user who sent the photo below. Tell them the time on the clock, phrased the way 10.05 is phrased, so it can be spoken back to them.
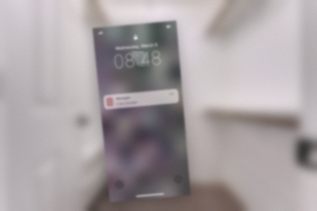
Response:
8.48
